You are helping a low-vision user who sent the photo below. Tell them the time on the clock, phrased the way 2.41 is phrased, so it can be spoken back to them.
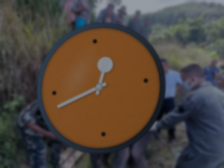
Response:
12.42
